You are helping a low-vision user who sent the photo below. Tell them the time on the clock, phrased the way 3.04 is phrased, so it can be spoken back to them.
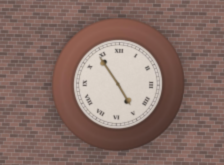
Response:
4.54
